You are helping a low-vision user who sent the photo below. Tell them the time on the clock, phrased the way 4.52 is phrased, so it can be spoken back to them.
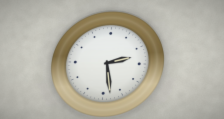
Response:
2.28
